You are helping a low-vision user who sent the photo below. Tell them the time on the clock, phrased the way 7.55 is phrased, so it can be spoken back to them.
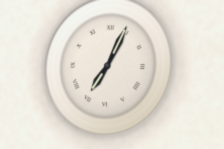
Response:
7.04
